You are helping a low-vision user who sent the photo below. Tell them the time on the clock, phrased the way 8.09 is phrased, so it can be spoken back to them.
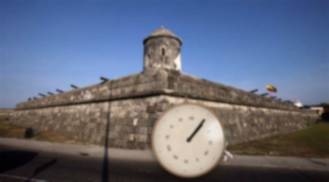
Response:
1.05
